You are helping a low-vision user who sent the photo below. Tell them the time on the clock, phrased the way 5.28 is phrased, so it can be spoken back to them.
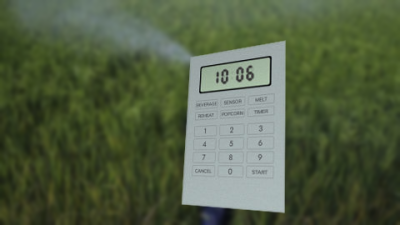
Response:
10.06
